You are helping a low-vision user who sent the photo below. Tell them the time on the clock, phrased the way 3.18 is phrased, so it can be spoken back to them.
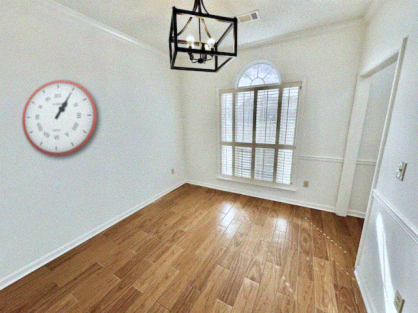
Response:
1.05
